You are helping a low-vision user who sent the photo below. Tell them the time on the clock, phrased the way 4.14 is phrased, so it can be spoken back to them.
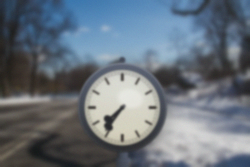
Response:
7.36
